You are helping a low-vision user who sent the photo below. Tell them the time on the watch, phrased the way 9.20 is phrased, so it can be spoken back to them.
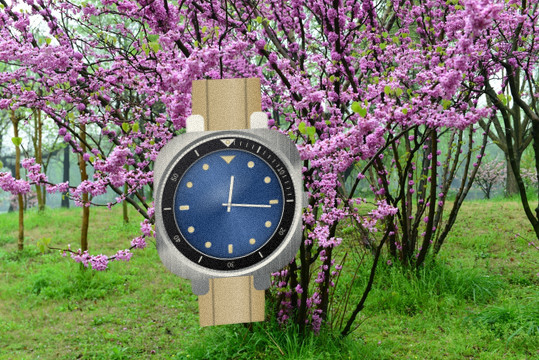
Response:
12.16
